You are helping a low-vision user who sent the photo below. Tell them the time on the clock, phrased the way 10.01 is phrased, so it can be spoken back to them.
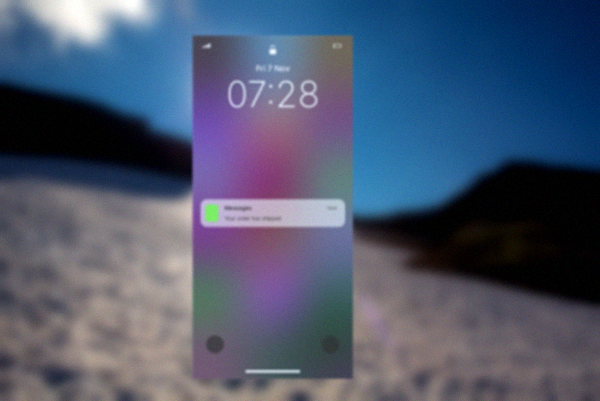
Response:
7.28
